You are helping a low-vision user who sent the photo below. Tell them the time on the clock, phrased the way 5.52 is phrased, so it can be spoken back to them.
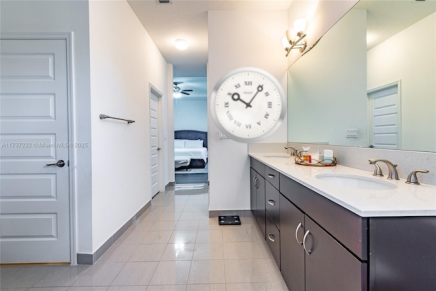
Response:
10.06
